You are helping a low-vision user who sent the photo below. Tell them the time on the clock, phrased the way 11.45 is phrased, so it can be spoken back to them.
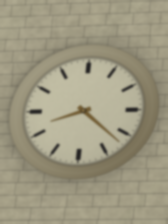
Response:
8.22
